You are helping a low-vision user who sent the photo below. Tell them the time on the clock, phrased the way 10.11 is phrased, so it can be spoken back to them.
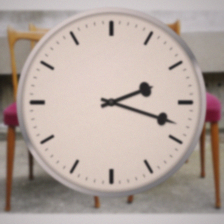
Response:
2.18
